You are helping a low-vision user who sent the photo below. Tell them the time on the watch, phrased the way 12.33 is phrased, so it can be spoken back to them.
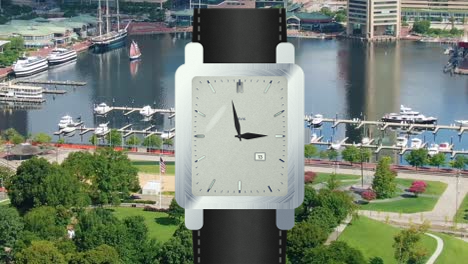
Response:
2.58
